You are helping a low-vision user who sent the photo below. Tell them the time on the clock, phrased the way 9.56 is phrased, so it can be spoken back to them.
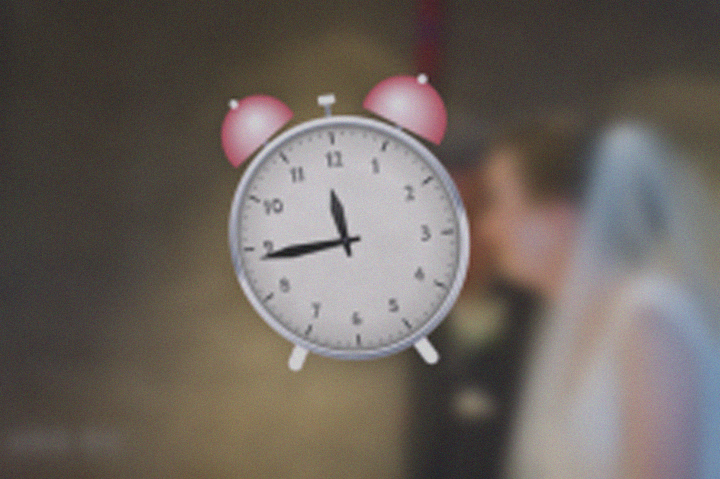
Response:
11.44
